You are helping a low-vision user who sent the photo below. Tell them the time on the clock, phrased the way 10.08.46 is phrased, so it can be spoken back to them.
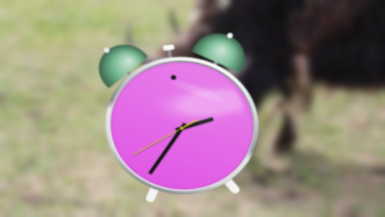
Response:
2.36.41
